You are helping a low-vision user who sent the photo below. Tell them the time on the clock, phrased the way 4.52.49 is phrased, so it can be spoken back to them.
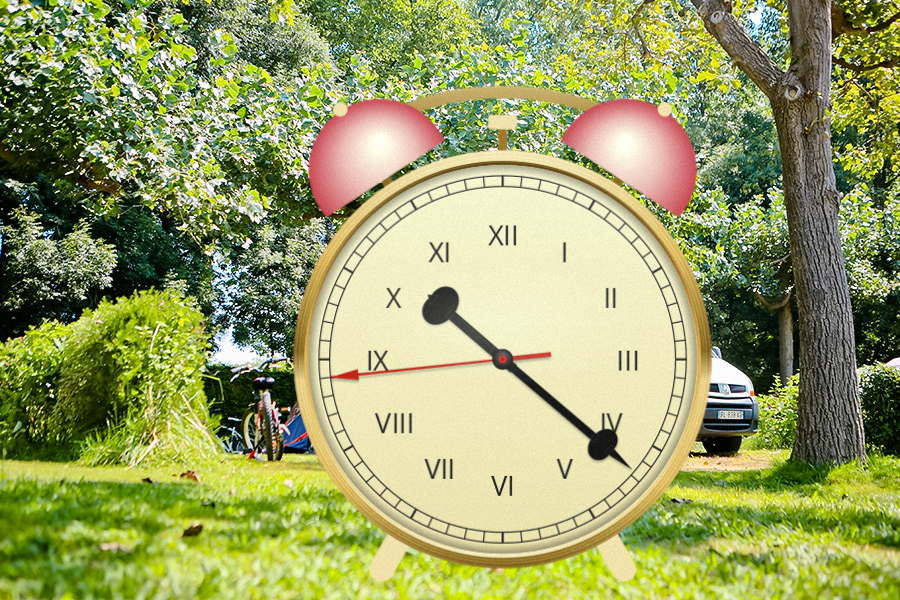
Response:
10.21.44
